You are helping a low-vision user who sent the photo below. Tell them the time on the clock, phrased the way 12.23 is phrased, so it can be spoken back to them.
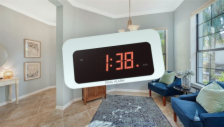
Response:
1.38
